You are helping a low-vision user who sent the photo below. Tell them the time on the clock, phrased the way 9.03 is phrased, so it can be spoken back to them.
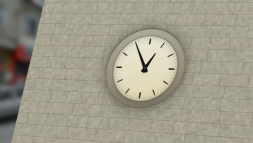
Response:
12.55
